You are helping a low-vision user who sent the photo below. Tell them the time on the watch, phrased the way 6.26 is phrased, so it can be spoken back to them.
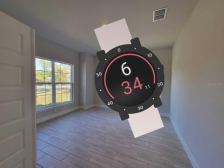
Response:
6.34
